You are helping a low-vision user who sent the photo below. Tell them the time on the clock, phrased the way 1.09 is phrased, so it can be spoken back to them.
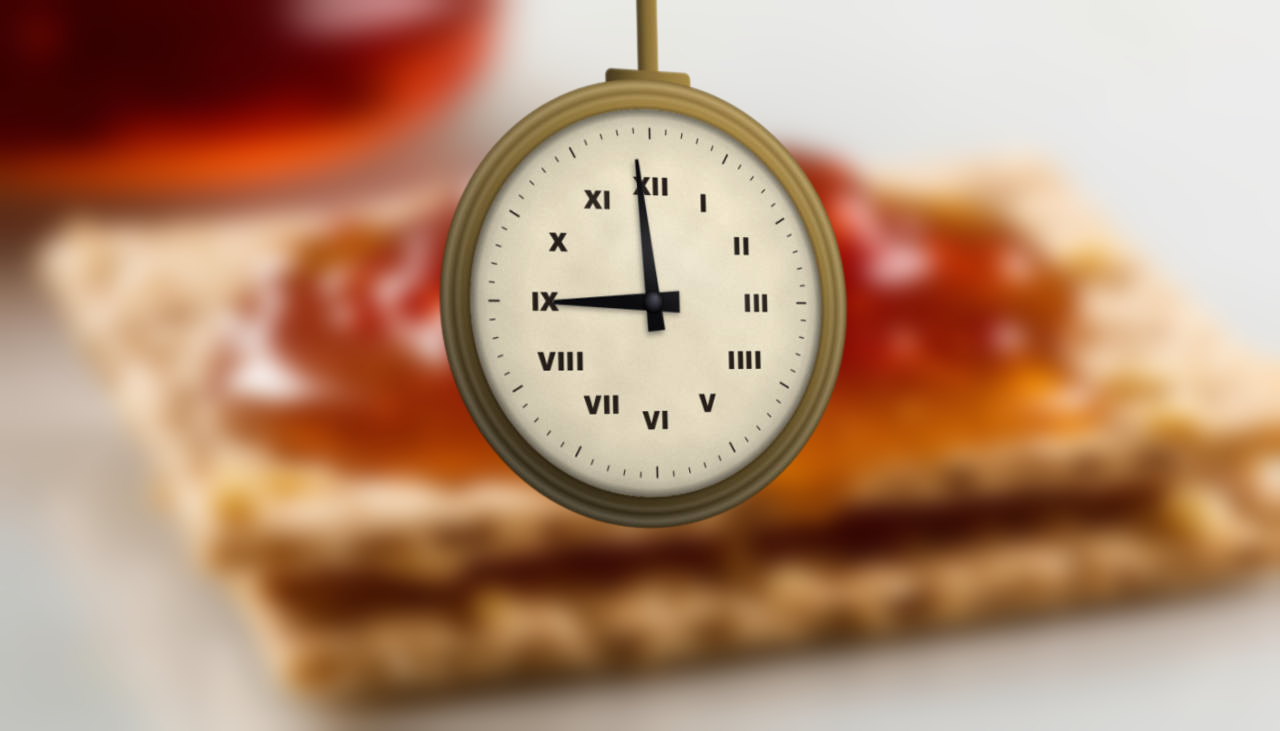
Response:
8.59
